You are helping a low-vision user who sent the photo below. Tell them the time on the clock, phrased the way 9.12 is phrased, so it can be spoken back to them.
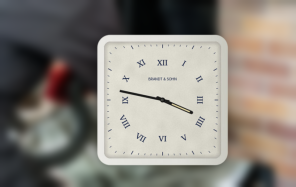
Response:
3.47
